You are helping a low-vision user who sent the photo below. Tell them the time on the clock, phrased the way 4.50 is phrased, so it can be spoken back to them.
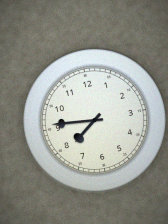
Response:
7.46
